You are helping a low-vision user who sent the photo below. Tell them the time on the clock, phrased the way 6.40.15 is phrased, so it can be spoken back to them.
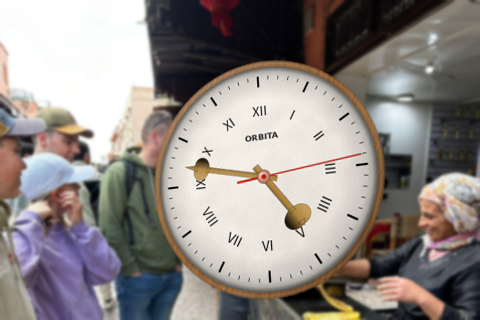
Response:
4.47.14
